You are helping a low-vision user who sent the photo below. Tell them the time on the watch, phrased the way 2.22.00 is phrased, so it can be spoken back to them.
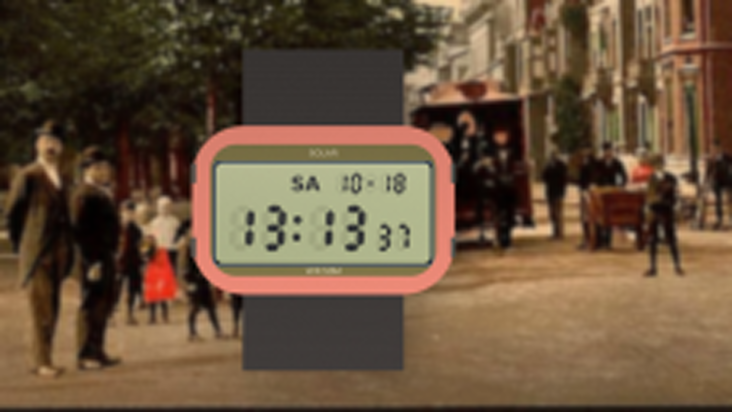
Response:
13.13.37
